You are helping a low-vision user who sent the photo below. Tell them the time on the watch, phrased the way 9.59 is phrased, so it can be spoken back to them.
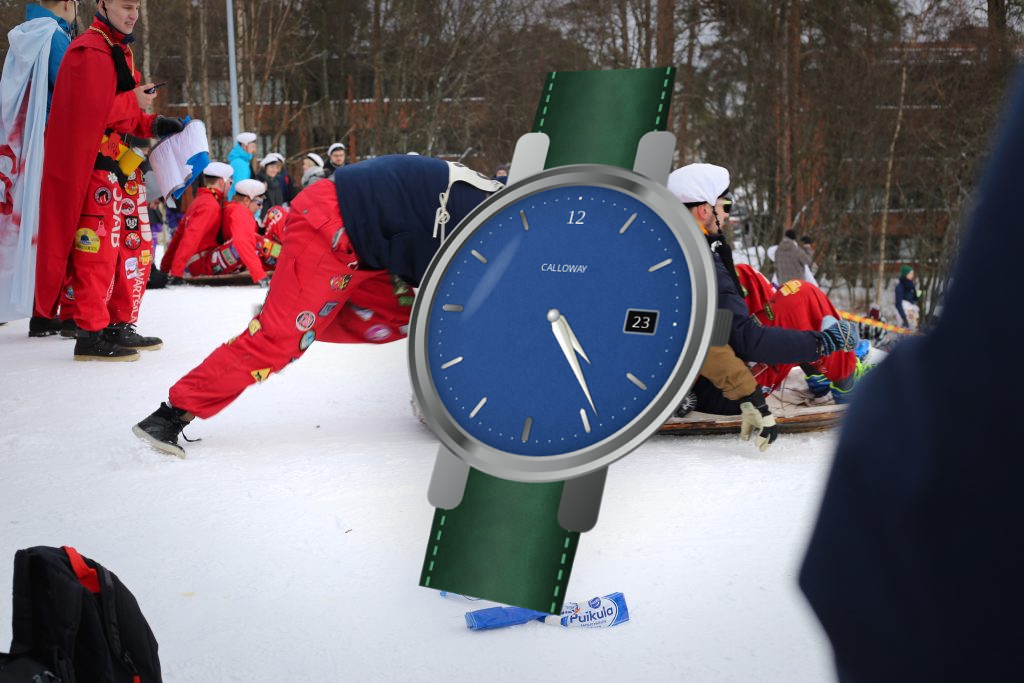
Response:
4.24
